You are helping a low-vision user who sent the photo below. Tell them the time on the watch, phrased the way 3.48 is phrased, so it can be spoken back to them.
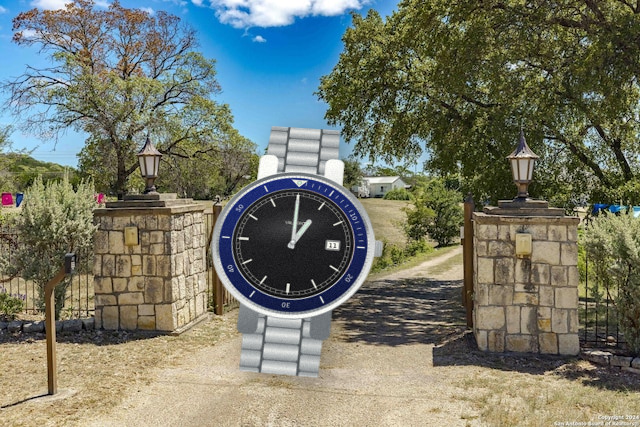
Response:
1.00
